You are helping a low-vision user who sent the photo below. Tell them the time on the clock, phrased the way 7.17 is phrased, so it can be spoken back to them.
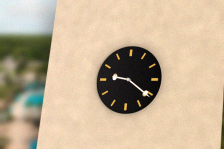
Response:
9.21
